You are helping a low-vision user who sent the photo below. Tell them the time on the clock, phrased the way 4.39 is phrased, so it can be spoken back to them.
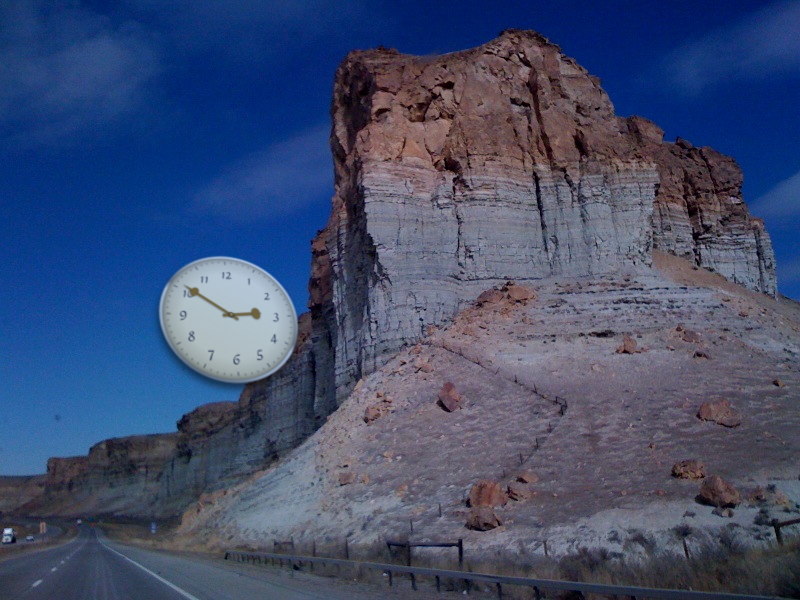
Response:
2.51
